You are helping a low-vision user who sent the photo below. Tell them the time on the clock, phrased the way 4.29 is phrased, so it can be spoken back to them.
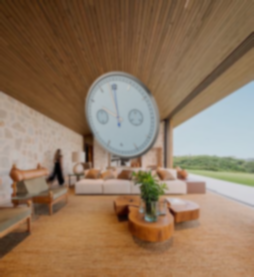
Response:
9.58
